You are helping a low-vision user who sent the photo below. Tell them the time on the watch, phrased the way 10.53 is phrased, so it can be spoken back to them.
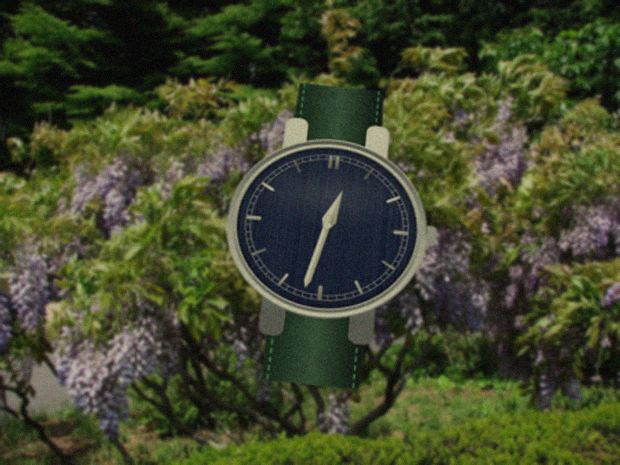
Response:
12.32
